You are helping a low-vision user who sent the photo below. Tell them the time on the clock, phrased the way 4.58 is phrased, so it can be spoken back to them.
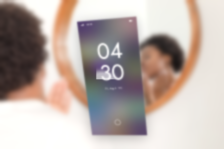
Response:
4.30
